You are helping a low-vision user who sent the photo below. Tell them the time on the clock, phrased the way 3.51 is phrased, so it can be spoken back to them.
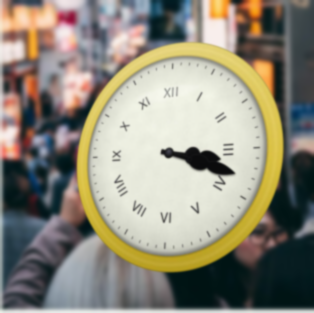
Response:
3.18
